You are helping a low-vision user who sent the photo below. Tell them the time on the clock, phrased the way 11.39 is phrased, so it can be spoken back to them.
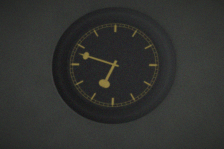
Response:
6.48
